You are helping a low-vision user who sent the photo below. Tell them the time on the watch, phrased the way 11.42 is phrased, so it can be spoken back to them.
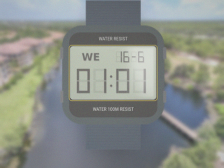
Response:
1.01
